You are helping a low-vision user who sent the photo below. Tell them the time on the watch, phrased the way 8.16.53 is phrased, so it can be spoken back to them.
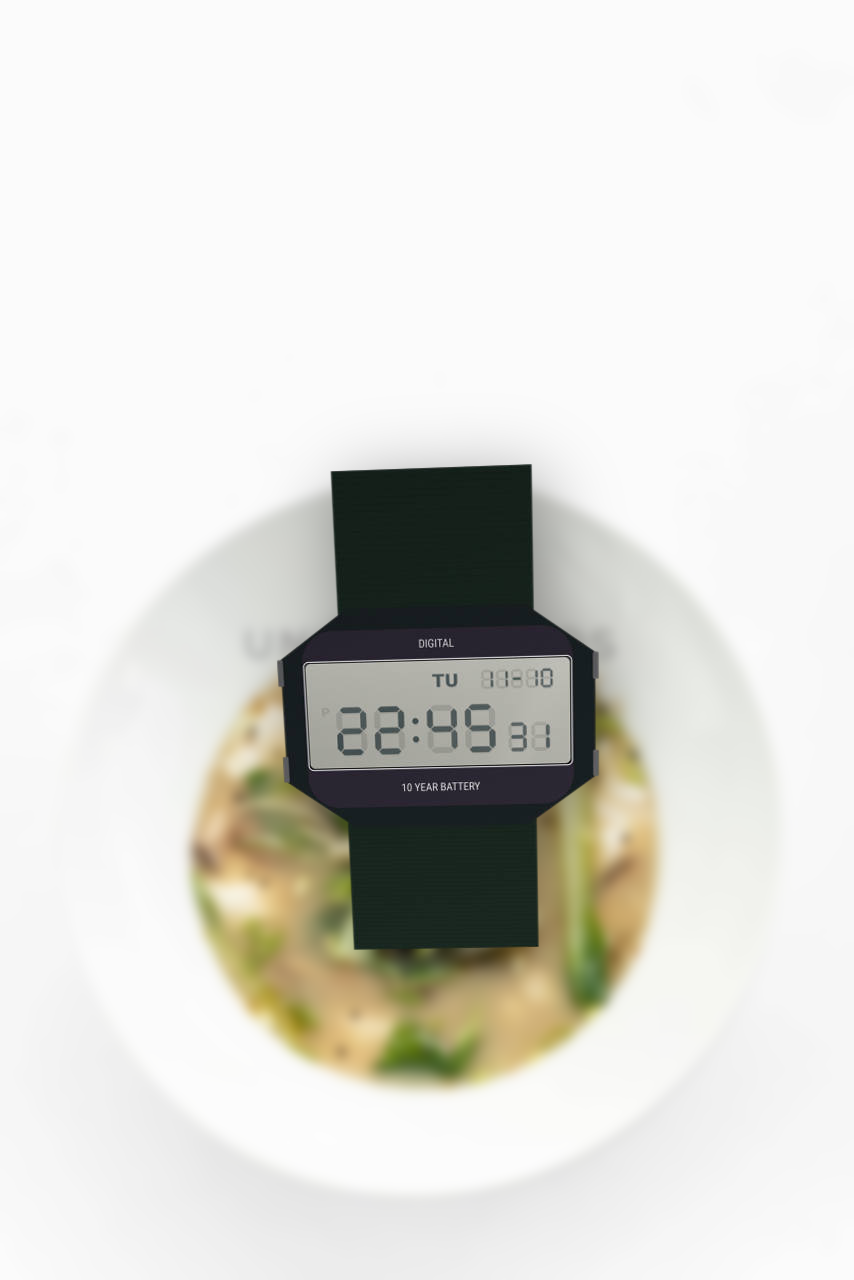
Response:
22.45.31
